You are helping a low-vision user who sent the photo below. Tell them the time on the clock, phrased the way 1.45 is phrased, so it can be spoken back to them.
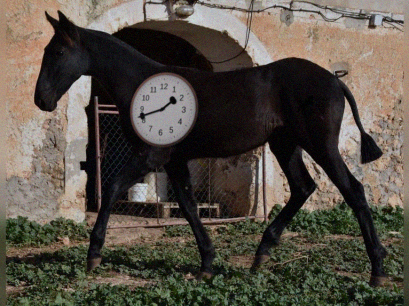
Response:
1.42
